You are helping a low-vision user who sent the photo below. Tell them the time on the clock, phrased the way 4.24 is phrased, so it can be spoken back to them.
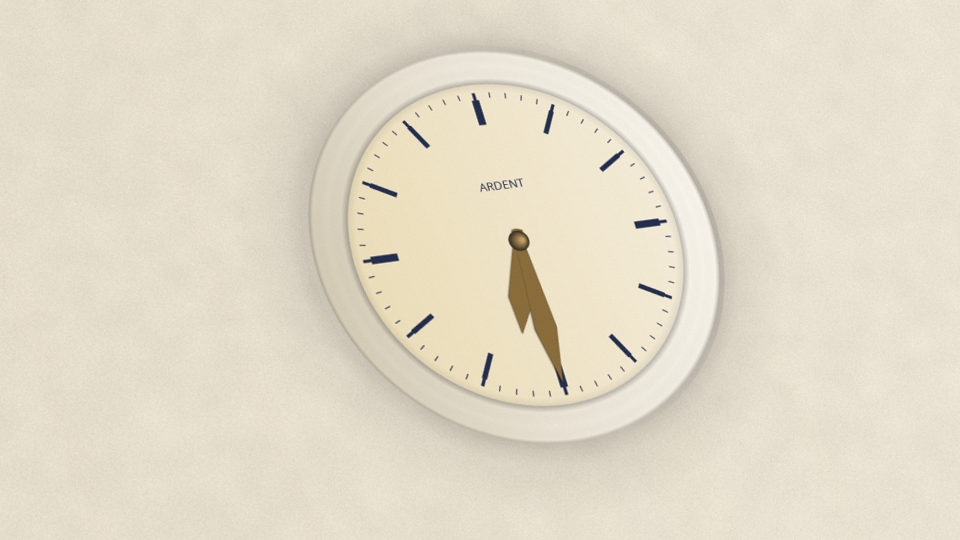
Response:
6.30
